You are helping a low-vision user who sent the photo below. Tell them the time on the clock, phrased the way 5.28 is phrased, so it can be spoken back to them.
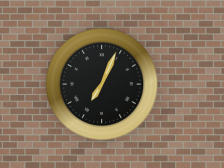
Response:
7.04
